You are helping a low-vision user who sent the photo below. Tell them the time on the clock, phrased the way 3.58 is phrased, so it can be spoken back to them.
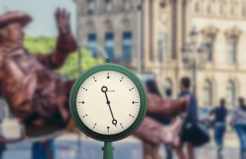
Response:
11.27
